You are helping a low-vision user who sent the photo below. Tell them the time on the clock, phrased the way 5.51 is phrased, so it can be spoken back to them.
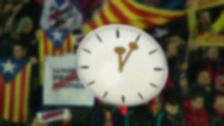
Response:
12.05
